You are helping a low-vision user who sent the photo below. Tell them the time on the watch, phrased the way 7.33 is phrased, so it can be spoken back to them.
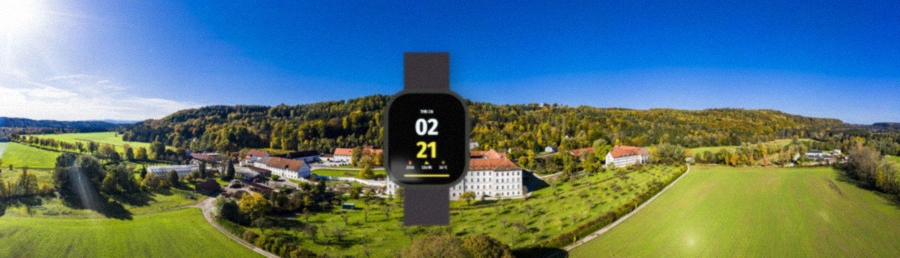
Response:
2.21
